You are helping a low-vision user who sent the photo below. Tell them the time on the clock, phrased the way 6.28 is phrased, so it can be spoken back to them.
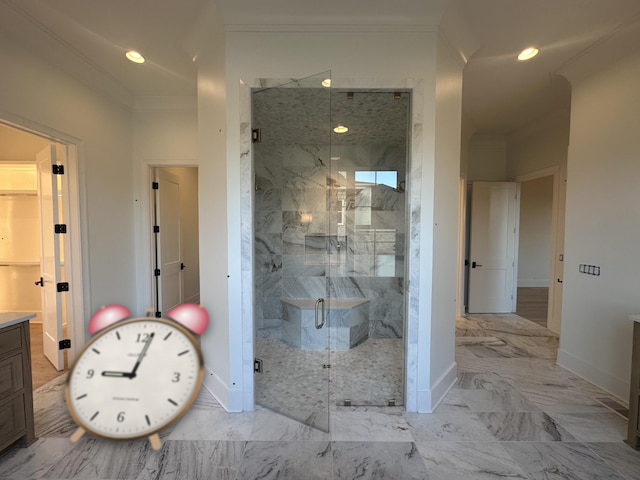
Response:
9.02
